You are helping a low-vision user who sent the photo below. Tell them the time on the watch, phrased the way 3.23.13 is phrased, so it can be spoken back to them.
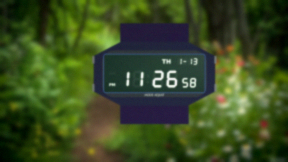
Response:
11.26.58
